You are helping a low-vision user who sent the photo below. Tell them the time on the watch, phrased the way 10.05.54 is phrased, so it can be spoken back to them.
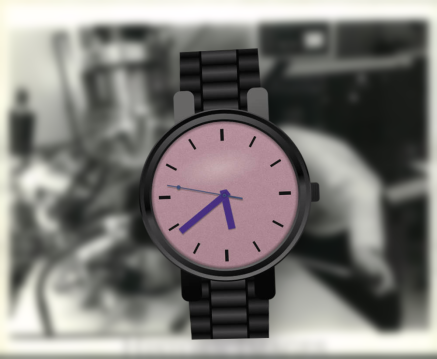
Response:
5.38.47
